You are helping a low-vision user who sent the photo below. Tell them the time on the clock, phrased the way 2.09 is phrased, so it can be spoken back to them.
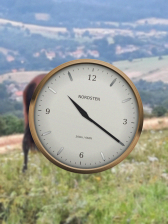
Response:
10.20
